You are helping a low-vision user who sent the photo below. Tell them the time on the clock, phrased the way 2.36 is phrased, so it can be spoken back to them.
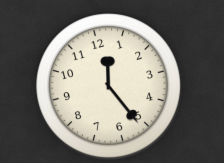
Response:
12.26
